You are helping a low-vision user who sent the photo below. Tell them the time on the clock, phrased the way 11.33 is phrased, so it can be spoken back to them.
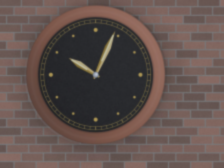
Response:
10.04
